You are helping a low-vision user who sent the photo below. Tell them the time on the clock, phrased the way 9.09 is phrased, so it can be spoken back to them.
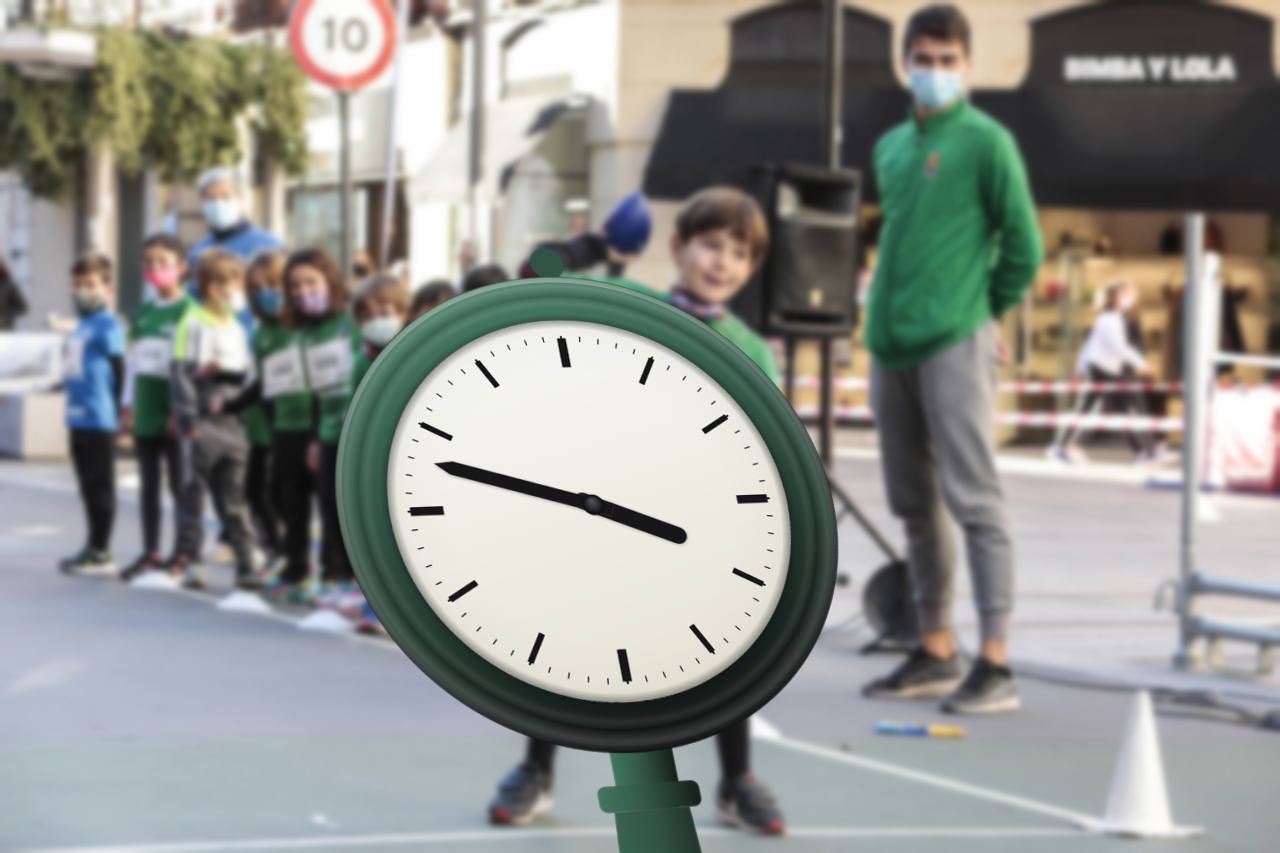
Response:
3.48
